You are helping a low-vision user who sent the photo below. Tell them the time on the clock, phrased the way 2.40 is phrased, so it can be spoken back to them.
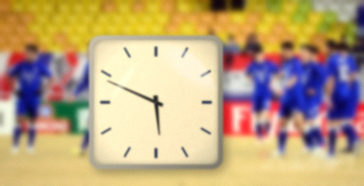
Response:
5.49
